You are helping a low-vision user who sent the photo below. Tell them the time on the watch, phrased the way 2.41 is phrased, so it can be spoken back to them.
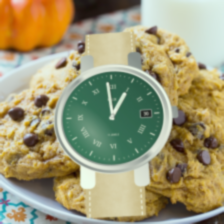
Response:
12.59
